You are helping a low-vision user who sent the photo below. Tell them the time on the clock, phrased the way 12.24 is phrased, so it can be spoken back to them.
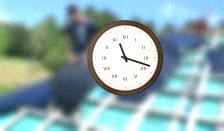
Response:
11.18
